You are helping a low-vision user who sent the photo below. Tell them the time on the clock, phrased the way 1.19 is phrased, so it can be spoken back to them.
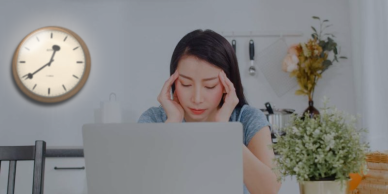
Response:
12.39
